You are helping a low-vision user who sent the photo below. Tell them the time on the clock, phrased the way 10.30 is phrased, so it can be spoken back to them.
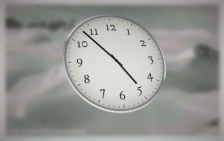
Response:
4.53
